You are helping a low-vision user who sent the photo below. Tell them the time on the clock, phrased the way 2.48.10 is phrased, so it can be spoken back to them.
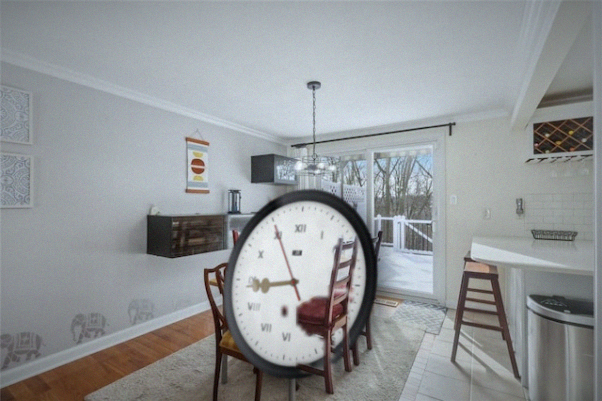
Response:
8.43.55
